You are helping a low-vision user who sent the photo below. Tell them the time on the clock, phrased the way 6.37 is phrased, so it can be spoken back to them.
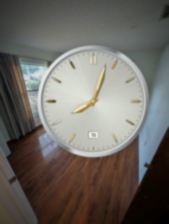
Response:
8.03
